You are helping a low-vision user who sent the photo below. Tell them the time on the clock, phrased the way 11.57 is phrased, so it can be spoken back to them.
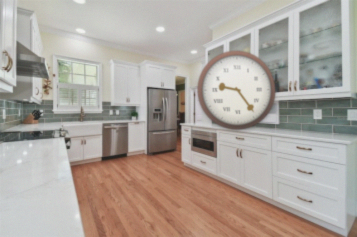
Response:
9.24
